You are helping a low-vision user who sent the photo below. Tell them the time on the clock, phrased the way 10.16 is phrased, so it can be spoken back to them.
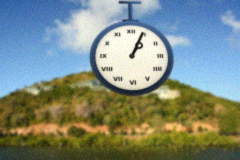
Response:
1.04
